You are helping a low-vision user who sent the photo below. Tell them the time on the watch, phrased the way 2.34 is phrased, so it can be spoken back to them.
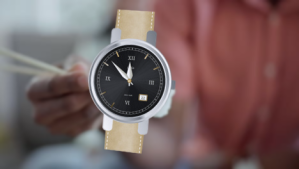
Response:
11.52
